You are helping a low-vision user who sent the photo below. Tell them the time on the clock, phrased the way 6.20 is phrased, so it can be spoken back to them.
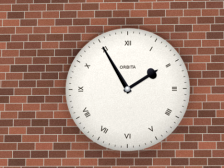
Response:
1.55
